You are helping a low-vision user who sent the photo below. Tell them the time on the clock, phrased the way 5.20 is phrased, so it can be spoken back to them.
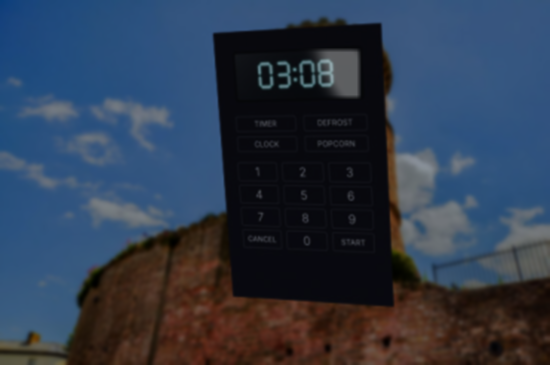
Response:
3.08
